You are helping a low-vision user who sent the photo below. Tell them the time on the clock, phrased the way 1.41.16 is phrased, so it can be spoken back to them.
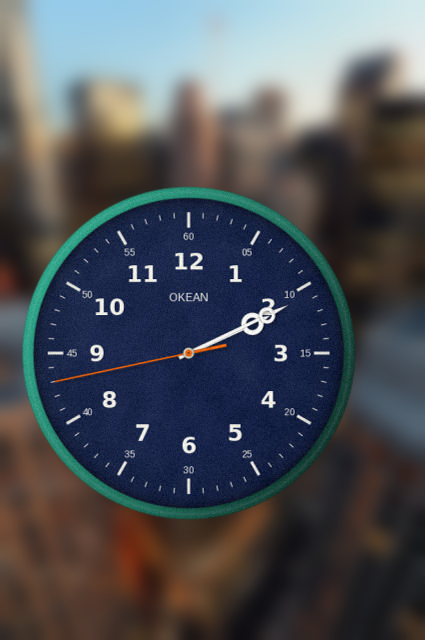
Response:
2.10.43
